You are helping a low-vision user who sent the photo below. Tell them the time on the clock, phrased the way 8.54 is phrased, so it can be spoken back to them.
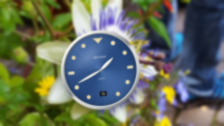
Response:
1.41
